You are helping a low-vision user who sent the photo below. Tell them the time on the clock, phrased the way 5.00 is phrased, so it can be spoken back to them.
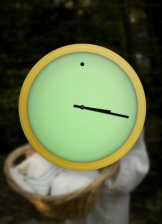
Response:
3.17
